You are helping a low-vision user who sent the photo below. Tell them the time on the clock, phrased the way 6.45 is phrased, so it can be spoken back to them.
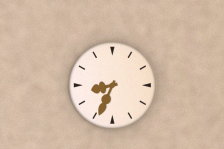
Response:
8.34
